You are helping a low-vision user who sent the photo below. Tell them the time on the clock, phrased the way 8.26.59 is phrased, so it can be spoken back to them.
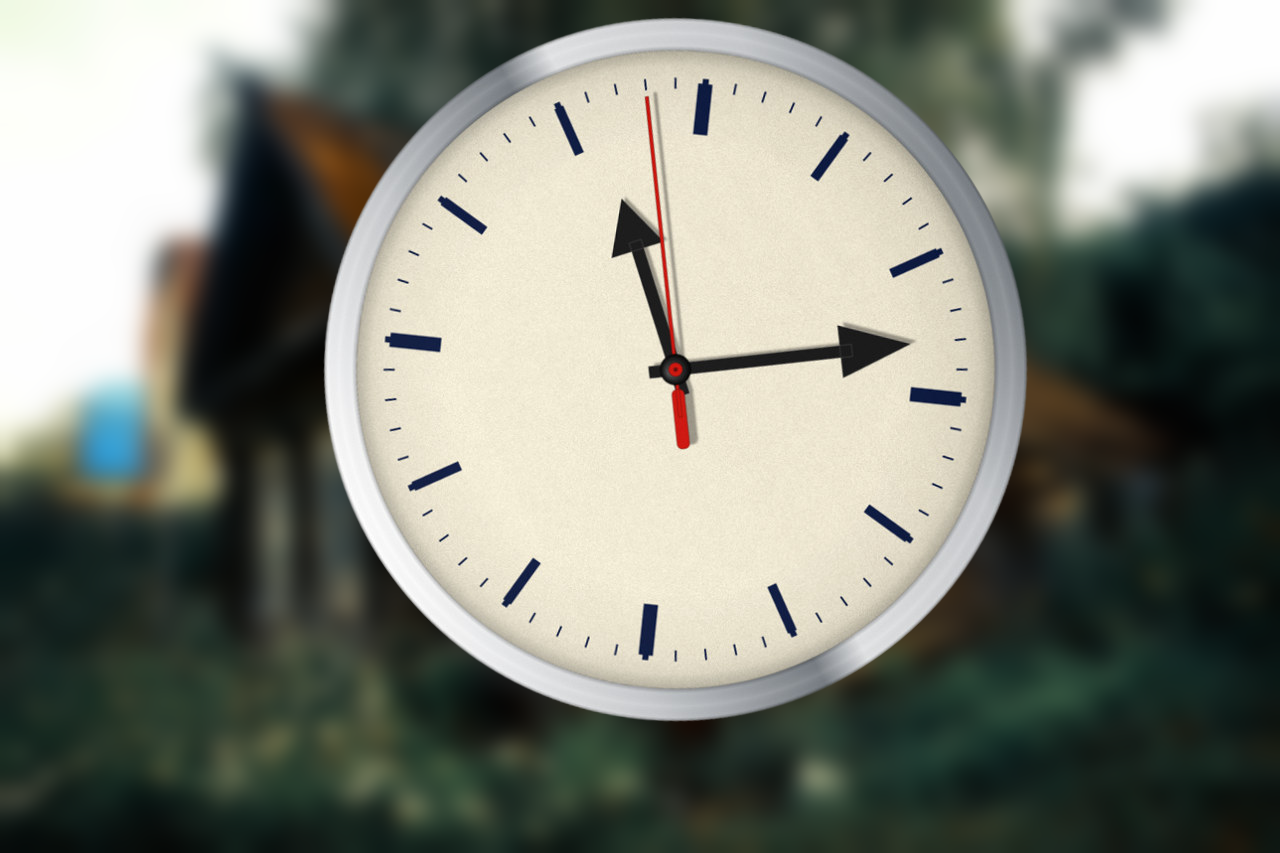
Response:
11.12.58
